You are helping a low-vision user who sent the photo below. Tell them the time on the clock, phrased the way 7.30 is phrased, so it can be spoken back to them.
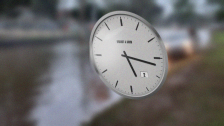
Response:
5.17
